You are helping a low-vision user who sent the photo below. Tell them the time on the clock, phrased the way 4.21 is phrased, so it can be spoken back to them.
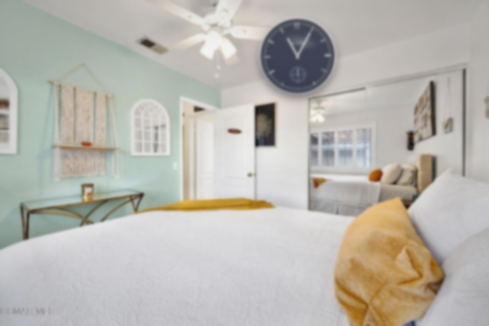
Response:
11.05
